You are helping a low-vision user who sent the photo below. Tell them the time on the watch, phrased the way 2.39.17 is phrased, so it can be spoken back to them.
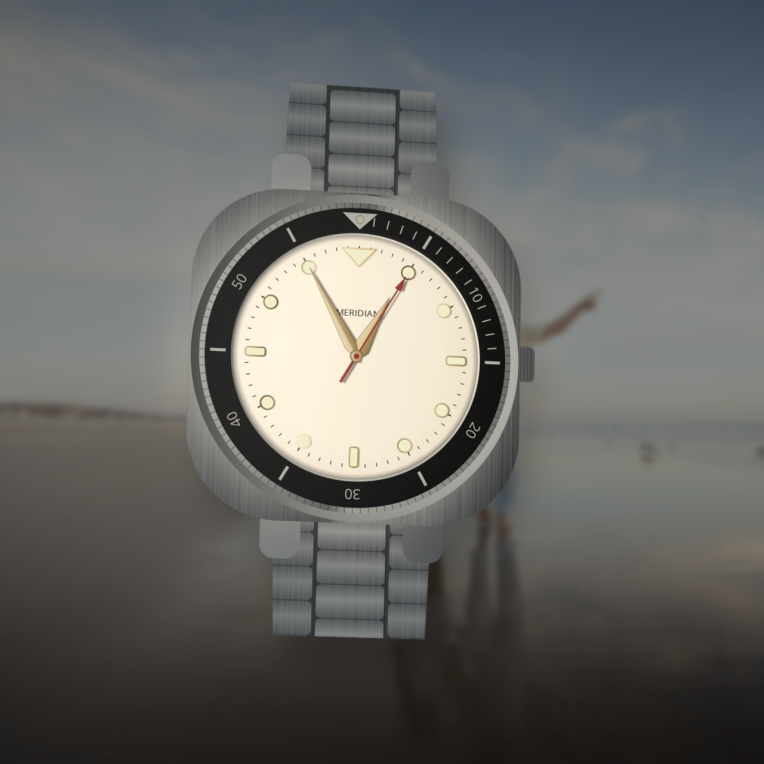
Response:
12.55.05
